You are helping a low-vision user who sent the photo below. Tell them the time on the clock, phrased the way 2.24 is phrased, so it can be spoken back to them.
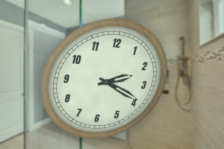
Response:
2.19
